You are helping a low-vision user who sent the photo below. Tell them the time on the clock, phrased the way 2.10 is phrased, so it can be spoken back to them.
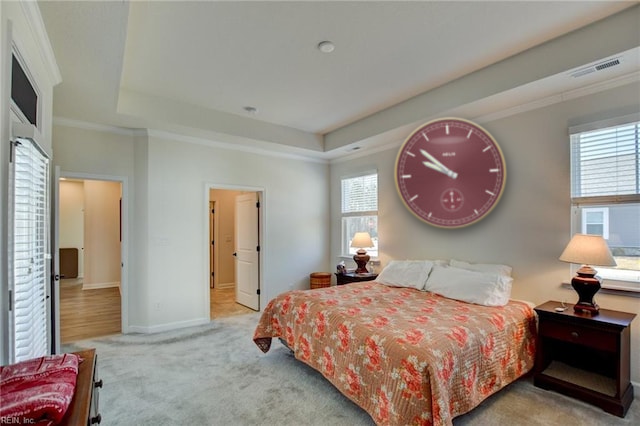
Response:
9.52
